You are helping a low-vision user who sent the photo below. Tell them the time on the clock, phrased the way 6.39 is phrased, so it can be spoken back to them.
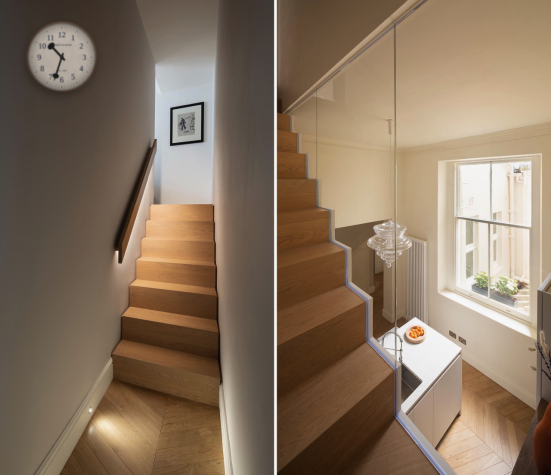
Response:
10.33
